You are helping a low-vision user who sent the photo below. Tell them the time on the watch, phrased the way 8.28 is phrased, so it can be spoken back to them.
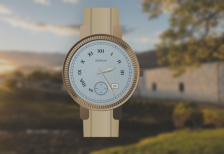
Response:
2.25
